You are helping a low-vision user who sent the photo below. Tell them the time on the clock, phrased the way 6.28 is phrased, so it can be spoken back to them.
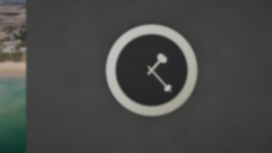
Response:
1.23
